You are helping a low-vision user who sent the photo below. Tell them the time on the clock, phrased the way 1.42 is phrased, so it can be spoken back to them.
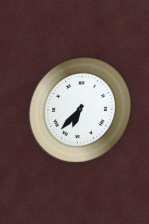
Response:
6.37
